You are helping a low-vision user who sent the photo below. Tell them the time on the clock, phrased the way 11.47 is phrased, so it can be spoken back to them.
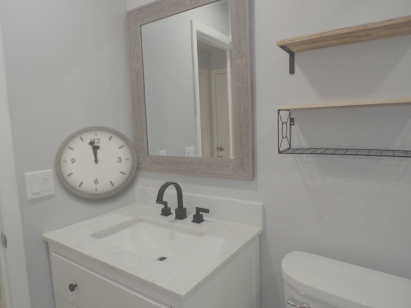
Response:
11.58
